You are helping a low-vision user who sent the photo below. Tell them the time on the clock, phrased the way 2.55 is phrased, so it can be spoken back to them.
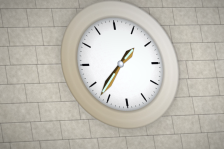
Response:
1.37
